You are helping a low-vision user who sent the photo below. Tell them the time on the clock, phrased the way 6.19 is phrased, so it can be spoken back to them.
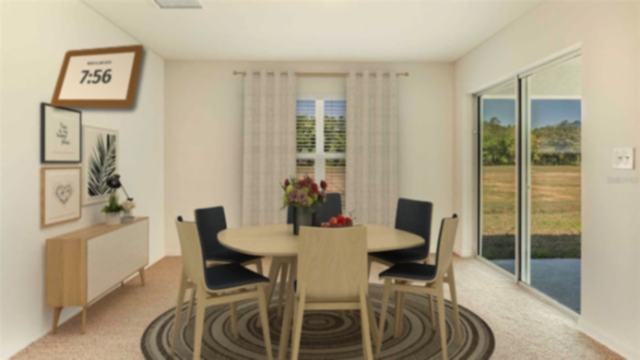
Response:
7.56
